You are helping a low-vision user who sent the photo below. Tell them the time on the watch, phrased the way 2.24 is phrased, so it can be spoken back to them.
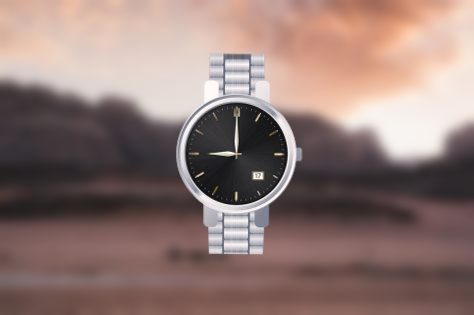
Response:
9.00
